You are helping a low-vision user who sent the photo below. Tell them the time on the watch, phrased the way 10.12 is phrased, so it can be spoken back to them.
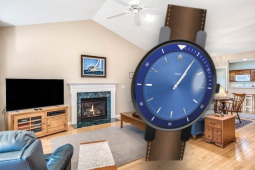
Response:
1.05
